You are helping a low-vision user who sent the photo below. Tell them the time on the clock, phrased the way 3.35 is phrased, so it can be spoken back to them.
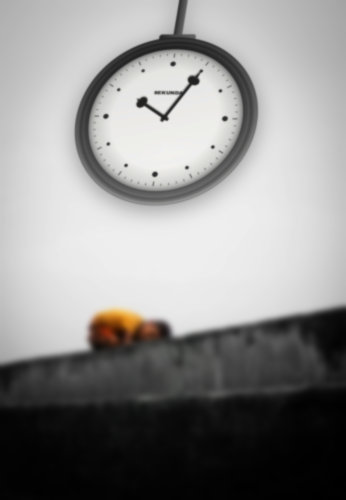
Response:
10.05
